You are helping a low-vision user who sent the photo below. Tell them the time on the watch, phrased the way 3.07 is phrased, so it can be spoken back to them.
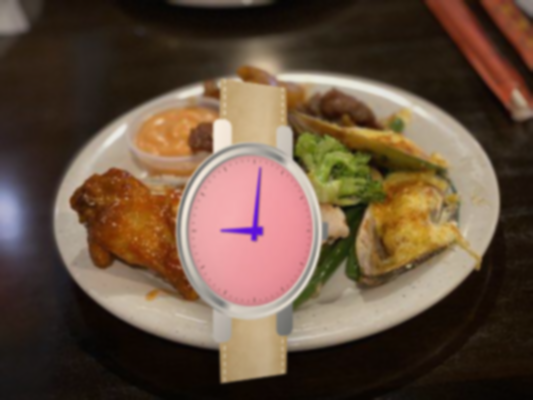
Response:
9.01
